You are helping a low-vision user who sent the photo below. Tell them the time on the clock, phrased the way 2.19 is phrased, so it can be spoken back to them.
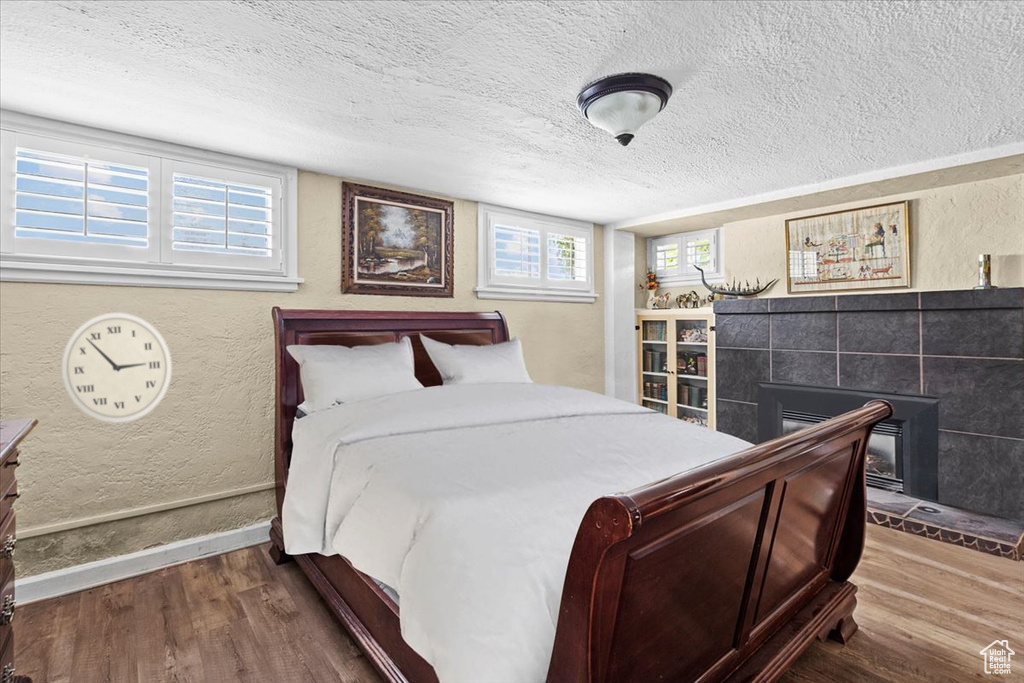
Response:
2.53
